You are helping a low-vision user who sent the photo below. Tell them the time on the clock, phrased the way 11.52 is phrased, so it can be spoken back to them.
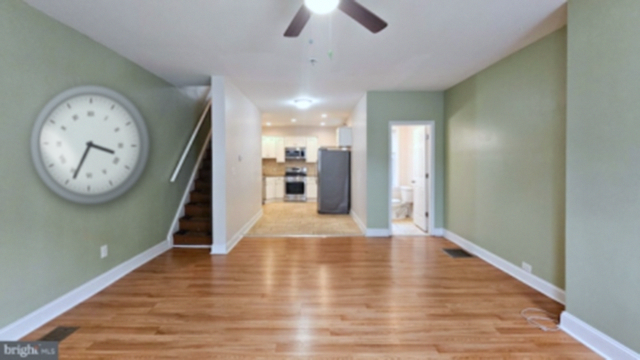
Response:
3.34
